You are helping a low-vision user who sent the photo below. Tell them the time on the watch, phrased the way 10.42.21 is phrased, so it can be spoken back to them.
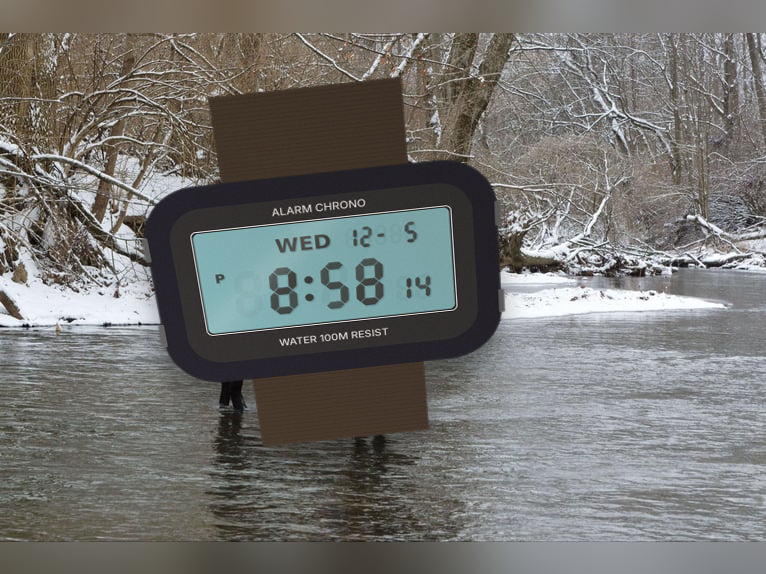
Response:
8.58.14
